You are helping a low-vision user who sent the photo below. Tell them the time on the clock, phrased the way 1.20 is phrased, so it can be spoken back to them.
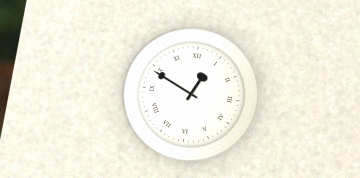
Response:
12.49
